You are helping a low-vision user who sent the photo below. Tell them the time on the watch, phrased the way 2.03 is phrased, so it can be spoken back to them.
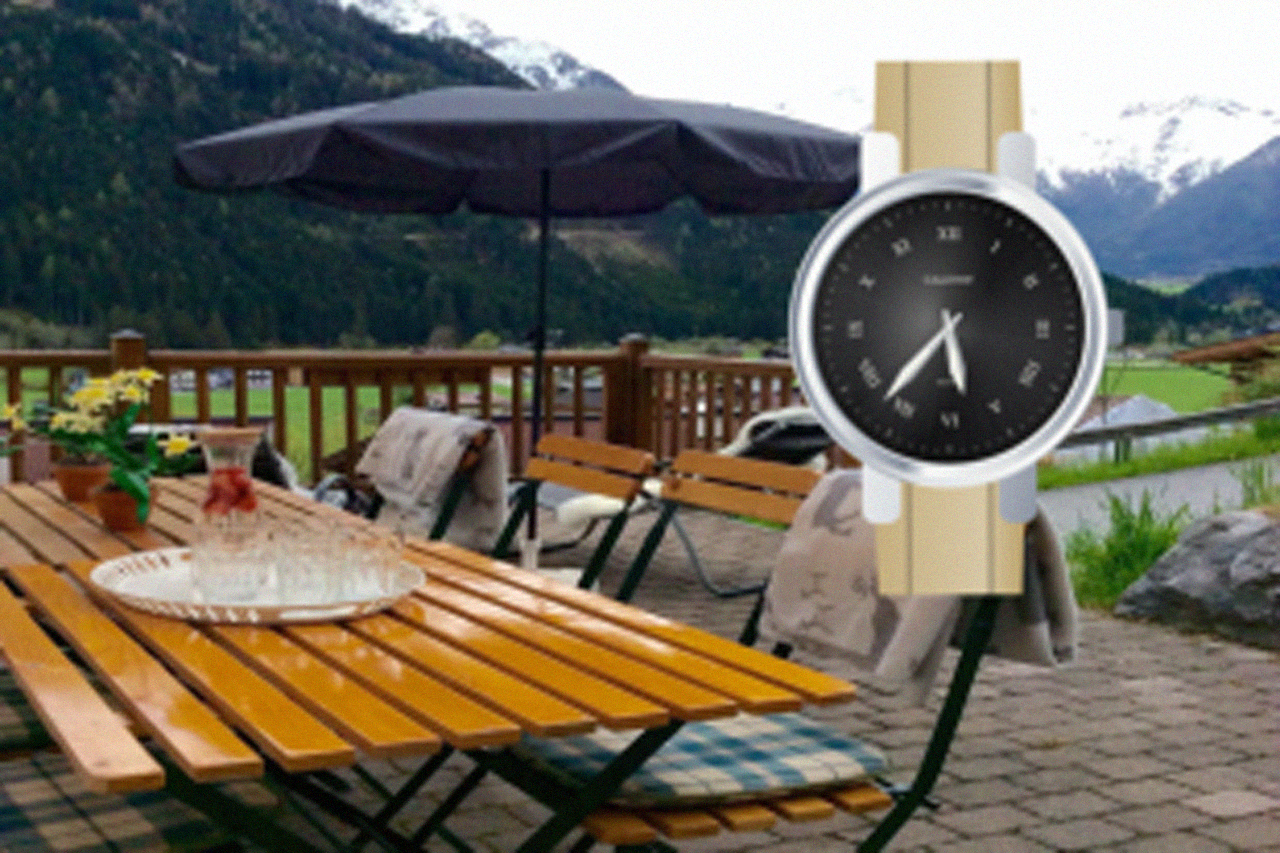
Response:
5.37
